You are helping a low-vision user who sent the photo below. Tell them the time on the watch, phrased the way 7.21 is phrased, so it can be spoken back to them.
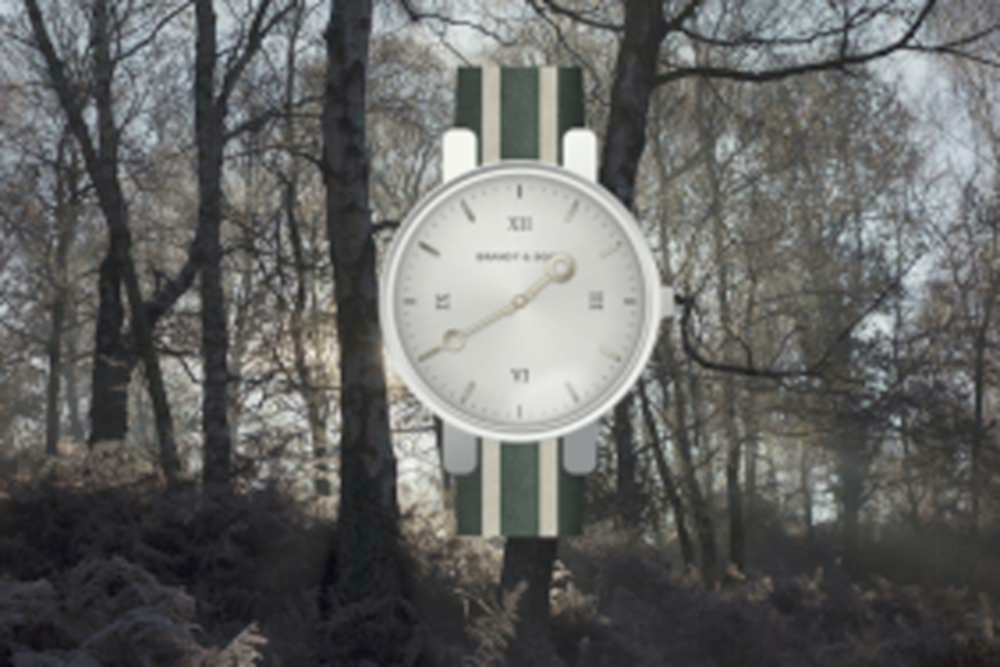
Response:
1.40
